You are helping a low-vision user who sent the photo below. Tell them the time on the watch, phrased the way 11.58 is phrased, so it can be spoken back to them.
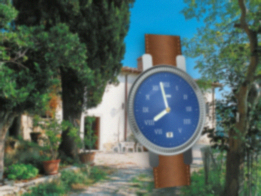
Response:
7.58
